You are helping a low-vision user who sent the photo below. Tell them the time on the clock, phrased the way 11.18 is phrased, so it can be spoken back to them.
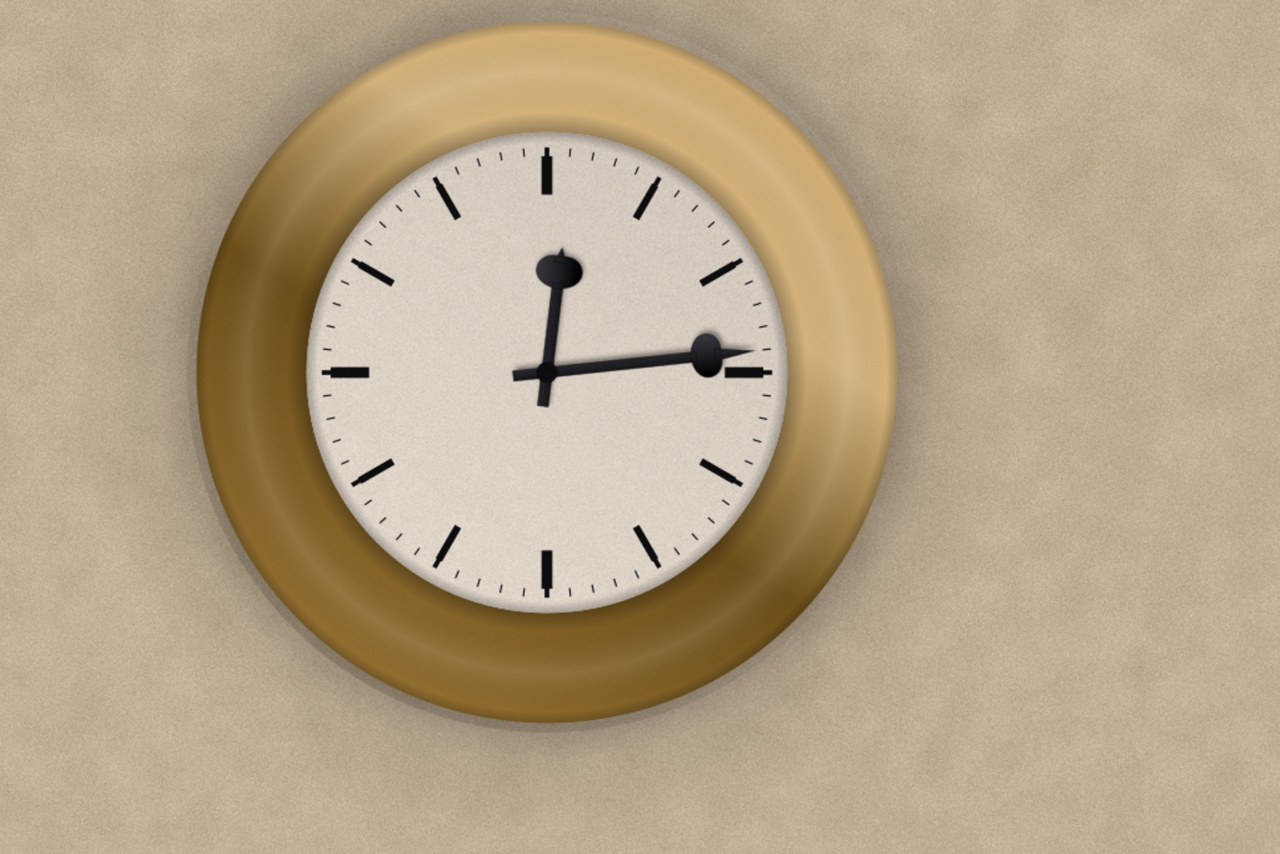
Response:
12.14
